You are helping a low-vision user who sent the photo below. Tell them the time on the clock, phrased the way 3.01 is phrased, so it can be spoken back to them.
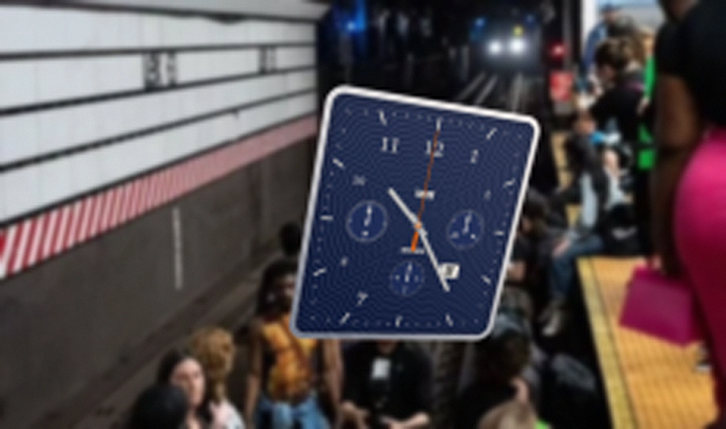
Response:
10.24
